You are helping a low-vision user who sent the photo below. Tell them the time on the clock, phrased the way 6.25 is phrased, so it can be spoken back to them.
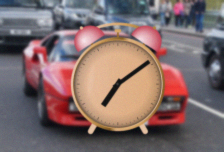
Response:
7.09
